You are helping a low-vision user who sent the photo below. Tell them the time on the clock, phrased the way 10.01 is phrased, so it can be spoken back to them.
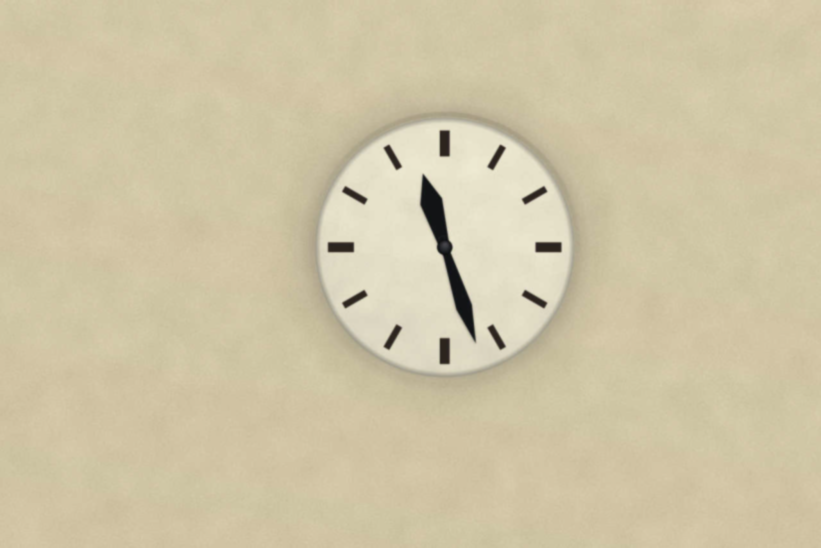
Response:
11.27
